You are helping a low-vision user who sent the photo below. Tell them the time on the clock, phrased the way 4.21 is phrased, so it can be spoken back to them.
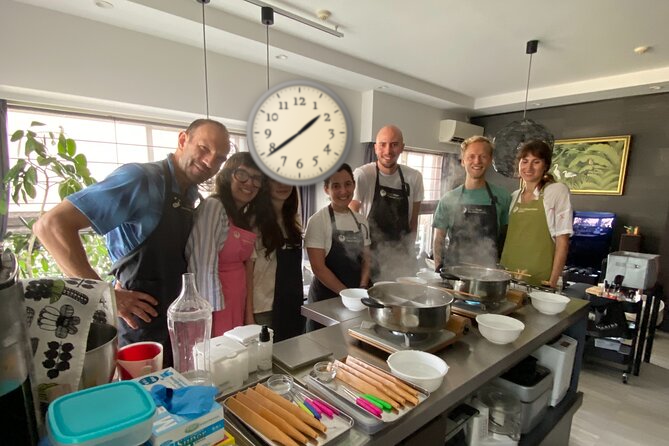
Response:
1.39
